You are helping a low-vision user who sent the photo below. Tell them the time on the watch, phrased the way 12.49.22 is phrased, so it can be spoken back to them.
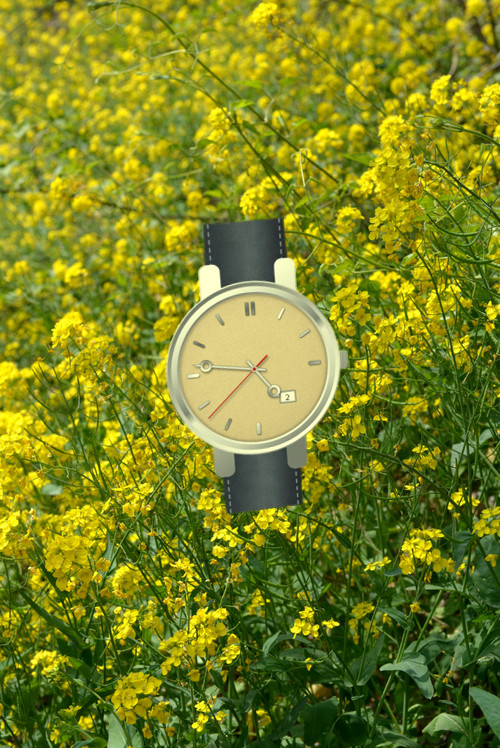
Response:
4.46.38
